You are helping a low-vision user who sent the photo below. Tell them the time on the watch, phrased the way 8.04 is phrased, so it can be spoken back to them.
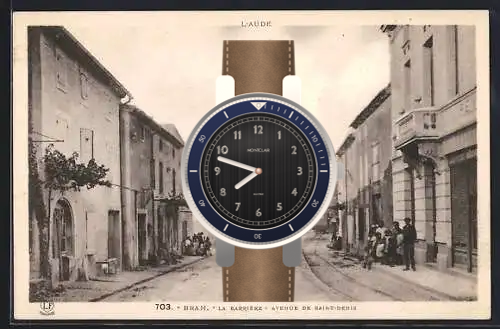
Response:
7.48
